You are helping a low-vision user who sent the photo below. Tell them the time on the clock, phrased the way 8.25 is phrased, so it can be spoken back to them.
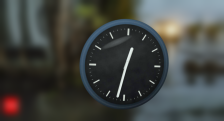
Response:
12.32
